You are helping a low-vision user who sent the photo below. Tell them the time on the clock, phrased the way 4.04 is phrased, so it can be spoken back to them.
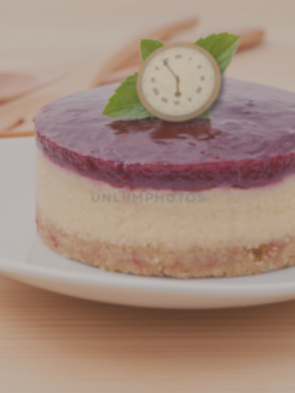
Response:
5.54
